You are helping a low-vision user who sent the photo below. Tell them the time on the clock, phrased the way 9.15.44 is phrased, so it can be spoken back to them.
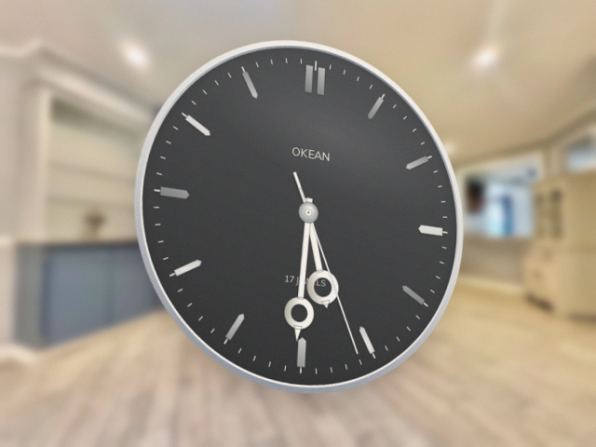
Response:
5.30.26
